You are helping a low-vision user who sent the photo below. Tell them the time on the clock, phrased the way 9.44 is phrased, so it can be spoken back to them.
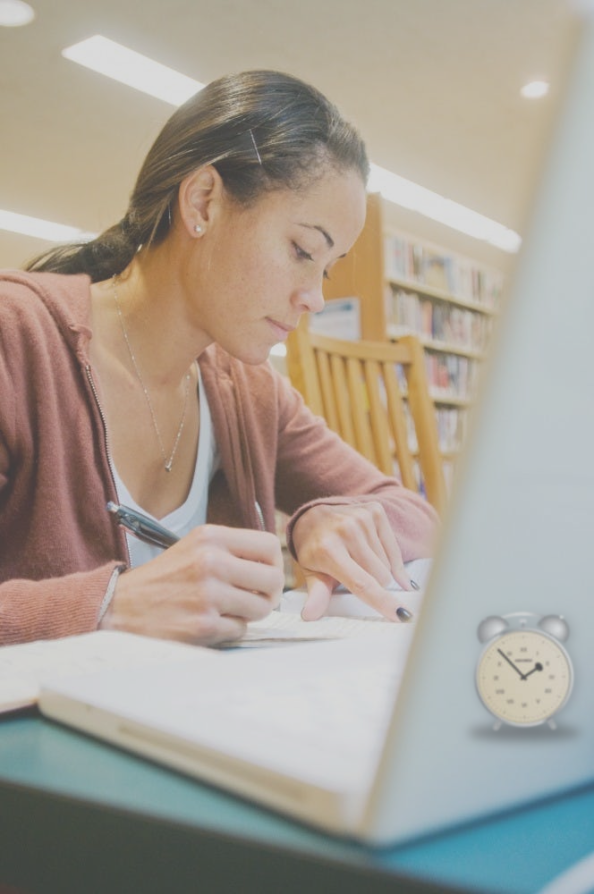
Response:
1.53
